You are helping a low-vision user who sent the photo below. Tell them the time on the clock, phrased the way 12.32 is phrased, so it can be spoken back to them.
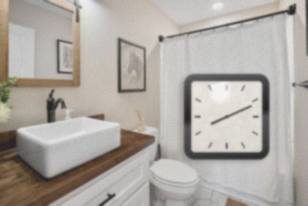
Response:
8.11
